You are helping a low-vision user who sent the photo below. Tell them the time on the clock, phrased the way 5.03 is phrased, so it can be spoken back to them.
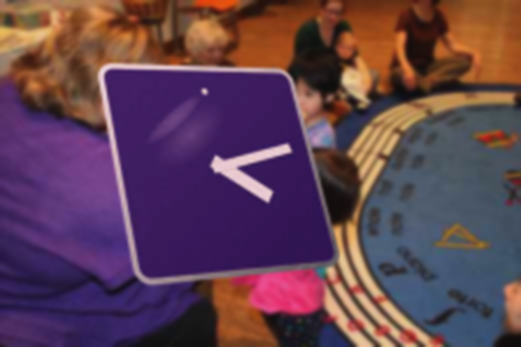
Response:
4.13
